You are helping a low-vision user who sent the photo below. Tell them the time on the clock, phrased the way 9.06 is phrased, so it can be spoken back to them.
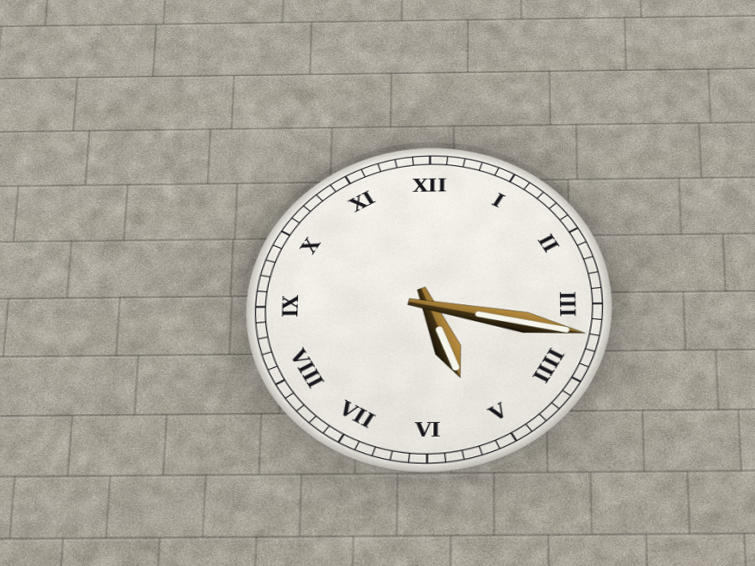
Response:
5.17
